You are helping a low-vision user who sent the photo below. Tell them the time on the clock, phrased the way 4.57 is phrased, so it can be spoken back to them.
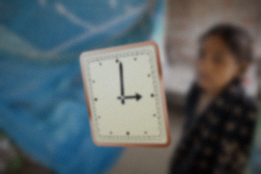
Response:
3.01
